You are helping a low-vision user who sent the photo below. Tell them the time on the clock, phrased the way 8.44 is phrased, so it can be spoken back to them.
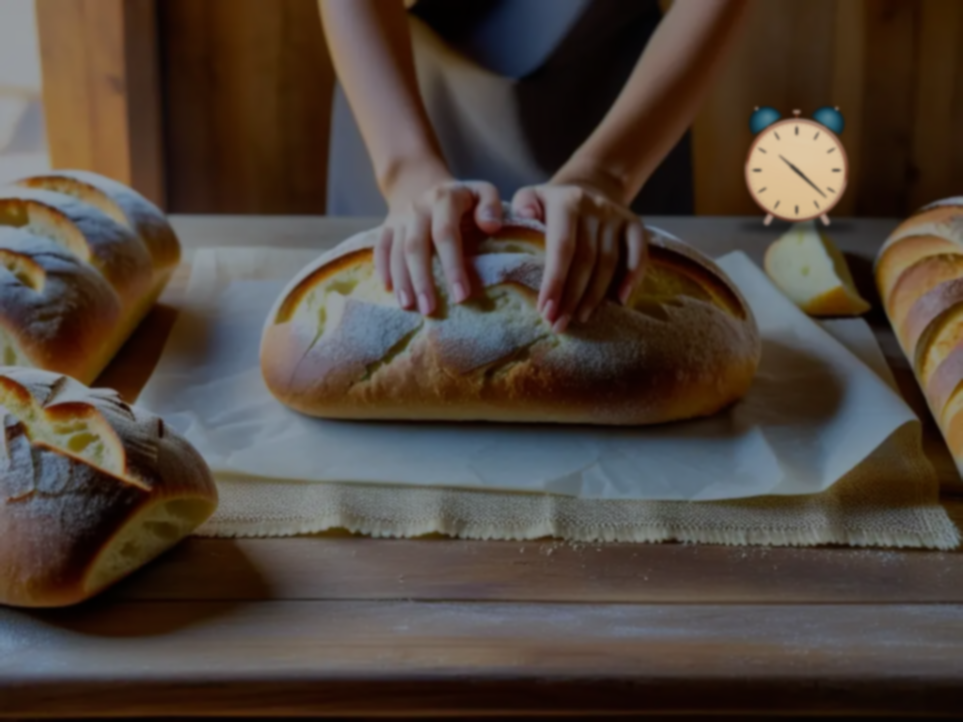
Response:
10.22
